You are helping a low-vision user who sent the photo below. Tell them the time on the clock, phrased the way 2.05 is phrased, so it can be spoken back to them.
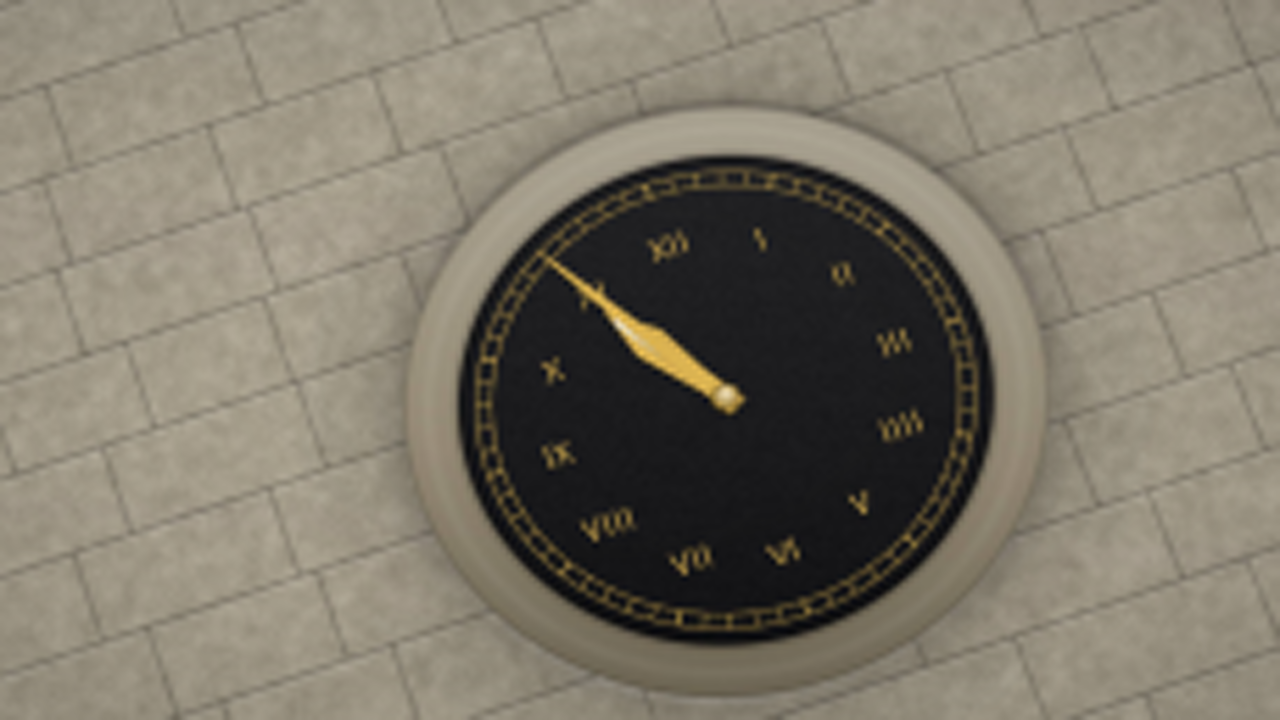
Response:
10.55
